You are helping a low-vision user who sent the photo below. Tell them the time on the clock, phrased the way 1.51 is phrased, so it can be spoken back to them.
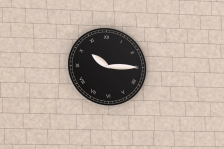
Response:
10.15
